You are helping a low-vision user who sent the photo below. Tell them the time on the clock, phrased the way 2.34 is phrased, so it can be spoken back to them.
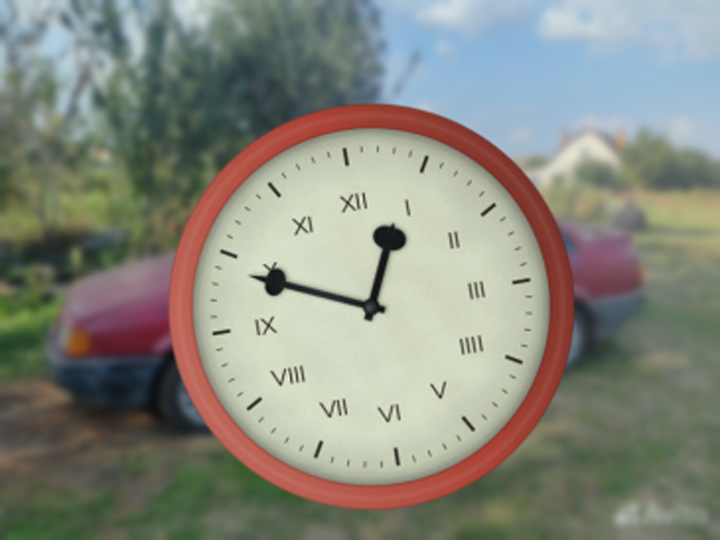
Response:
12.49
